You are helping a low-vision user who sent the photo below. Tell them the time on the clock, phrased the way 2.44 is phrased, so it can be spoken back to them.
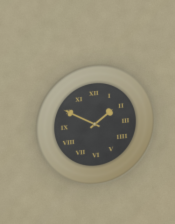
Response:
1.50
